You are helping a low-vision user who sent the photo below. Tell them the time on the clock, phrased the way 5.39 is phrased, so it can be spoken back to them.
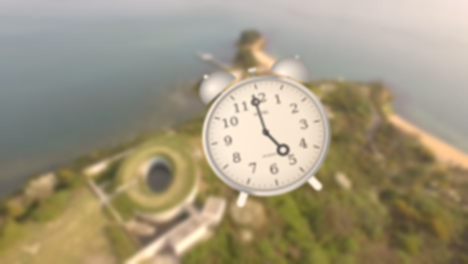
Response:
4.59
